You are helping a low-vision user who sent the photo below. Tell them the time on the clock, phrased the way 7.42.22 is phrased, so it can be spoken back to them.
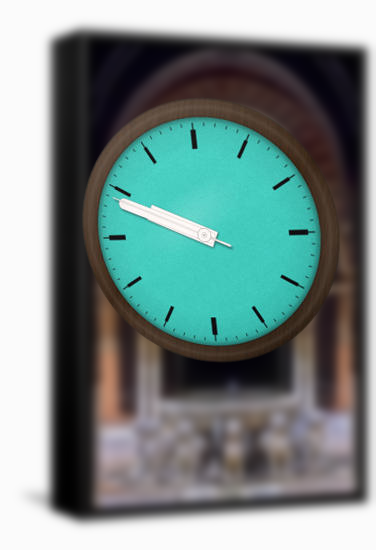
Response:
9.48.49
